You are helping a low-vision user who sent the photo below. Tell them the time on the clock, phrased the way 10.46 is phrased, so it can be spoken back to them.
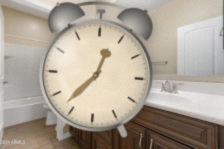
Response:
12.37
